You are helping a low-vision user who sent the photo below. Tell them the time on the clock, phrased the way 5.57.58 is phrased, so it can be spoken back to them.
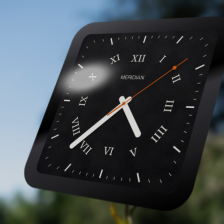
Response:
4.37.08
